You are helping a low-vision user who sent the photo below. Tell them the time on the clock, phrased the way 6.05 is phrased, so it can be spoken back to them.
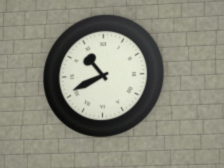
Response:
10.41
